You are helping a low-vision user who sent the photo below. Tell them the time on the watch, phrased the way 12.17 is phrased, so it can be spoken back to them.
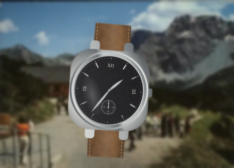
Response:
1.36
